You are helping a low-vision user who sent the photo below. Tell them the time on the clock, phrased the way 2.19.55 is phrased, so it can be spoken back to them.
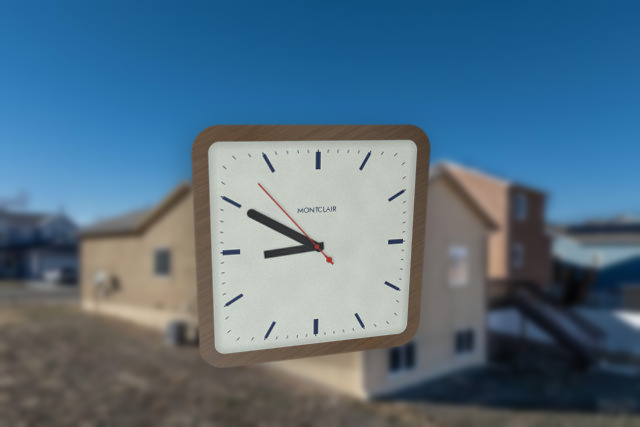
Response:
8.49.53
